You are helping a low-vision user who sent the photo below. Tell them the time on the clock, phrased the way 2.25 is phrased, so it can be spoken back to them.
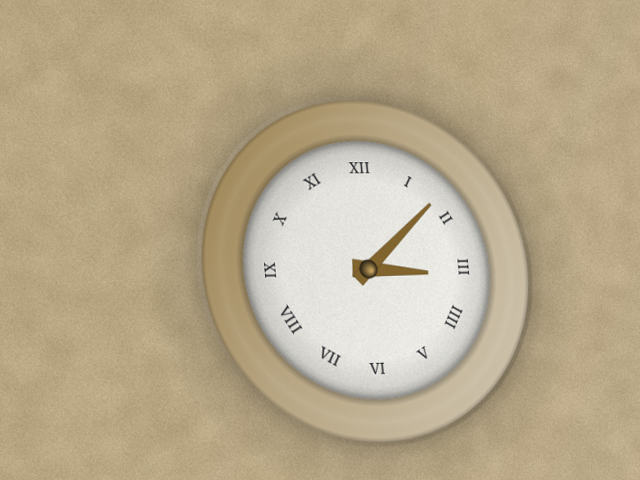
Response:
3.08
